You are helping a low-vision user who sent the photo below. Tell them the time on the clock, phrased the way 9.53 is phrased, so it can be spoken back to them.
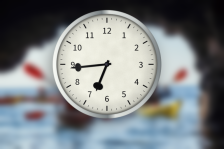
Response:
6.44
